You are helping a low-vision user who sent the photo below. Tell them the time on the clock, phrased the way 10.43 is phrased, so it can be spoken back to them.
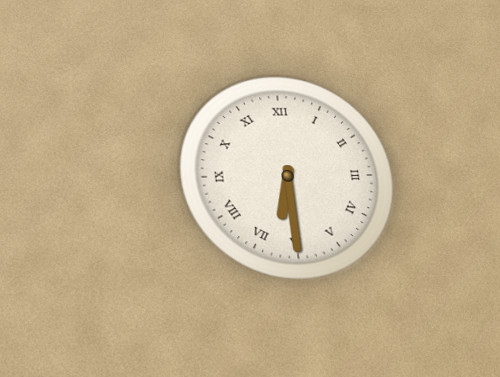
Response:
6.30
